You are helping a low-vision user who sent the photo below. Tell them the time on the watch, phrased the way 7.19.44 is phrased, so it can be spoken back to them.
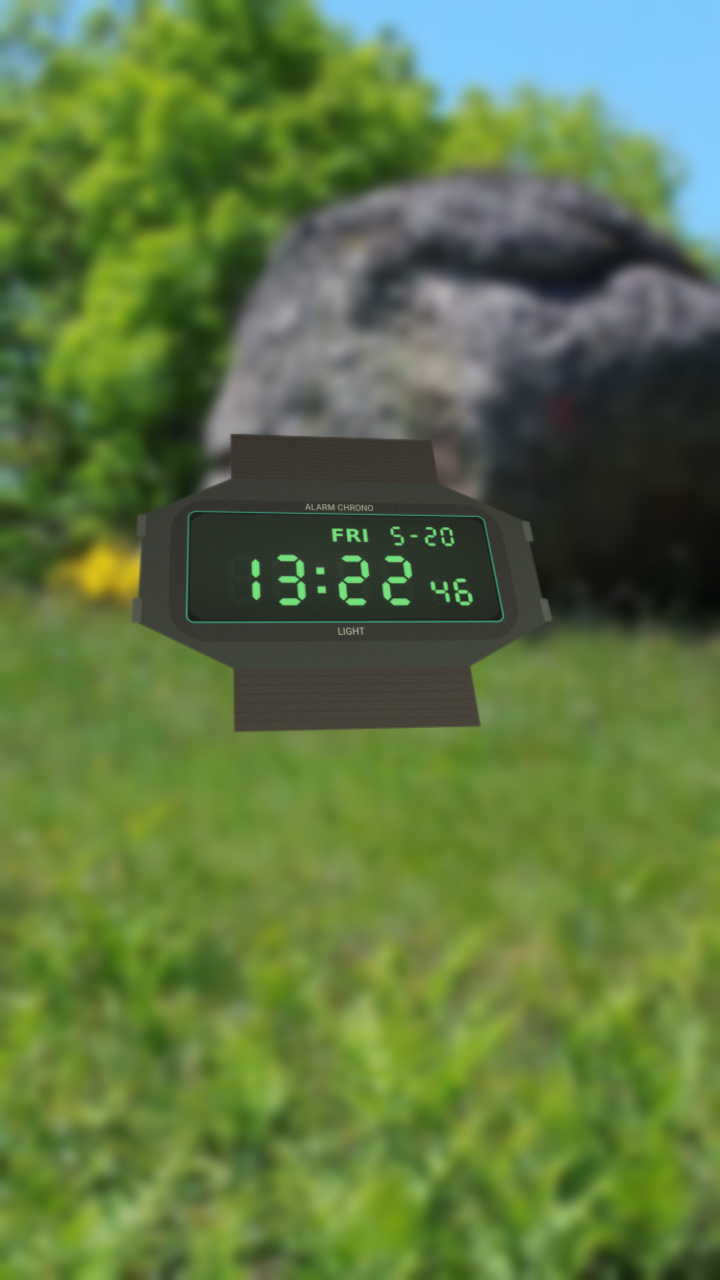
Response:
13.22.46
